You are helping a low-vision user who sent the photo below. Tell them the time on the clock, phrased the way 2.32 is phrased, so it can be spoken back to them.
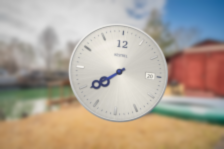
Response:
7.39
